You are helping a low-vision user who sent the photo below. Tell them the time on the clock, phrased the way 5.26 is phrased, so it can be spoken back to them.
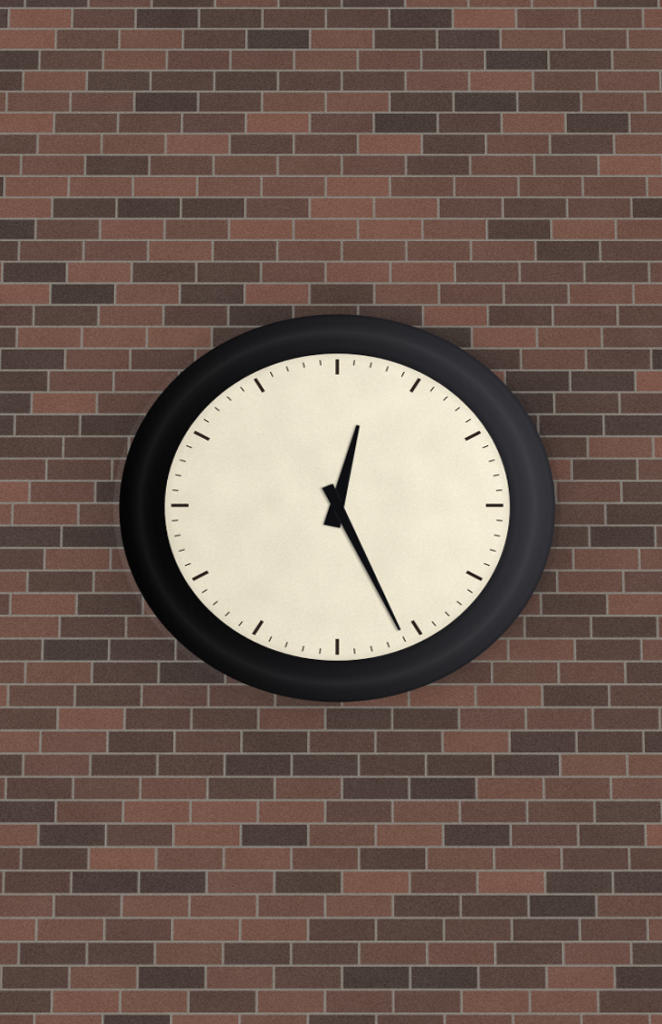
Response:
12.26
